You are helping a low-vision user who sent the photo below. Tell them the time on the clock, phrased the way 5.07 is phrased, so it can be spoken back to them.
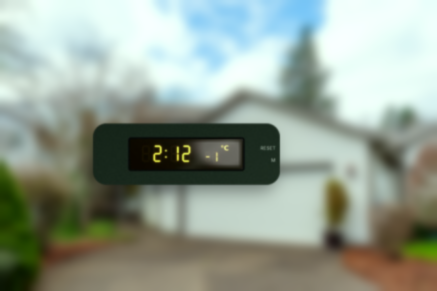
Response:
2.12
